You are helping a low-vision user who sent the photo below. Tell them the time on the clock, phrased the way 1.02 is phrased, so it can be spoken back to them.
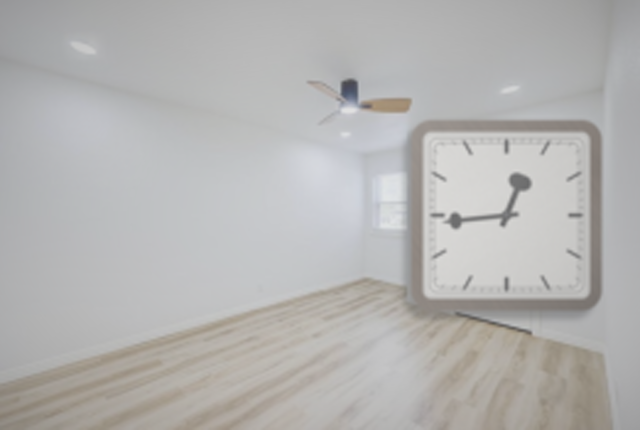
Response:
12.44
